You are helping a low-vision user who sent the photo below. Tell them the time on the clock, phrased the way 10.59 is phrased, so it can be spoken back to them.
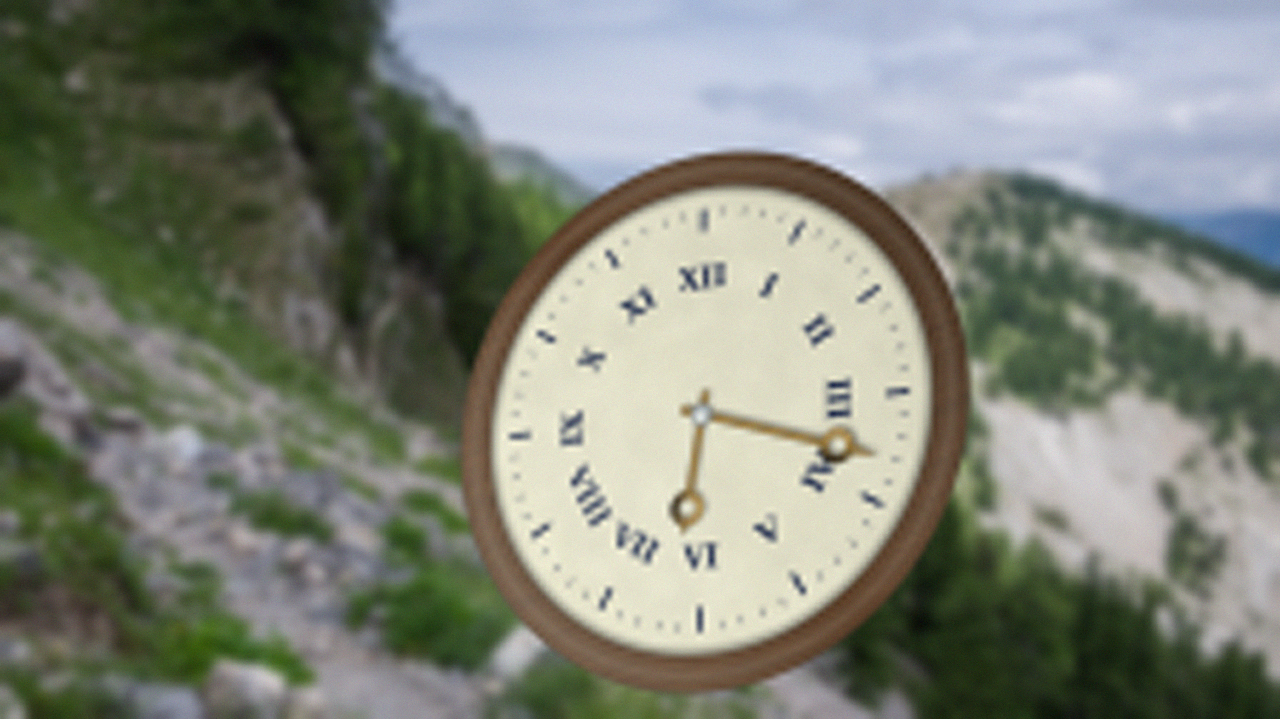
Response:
6.18
